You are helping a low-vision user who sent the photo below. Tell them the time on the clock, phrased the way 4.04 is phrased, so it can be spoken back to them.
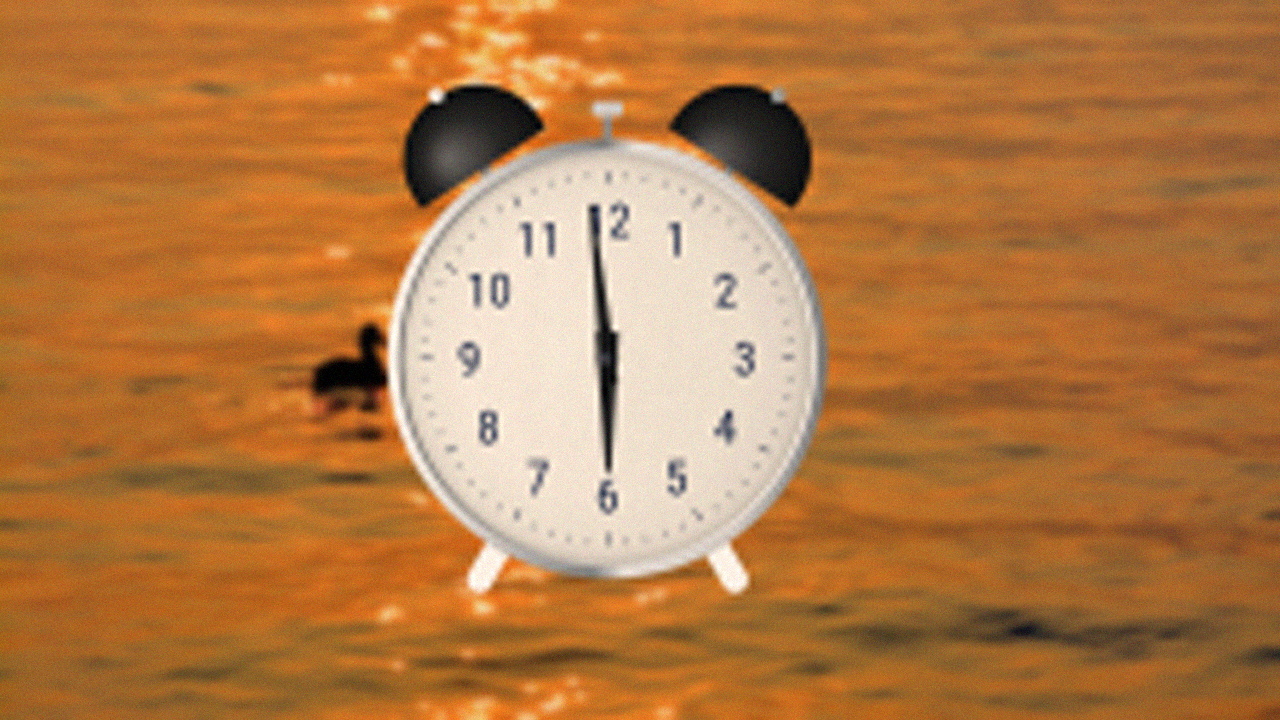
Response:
5.59
